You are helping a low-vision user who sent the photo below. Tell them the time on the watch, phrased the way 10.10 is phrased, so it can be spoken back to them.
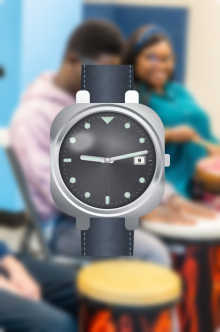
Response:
9.13
